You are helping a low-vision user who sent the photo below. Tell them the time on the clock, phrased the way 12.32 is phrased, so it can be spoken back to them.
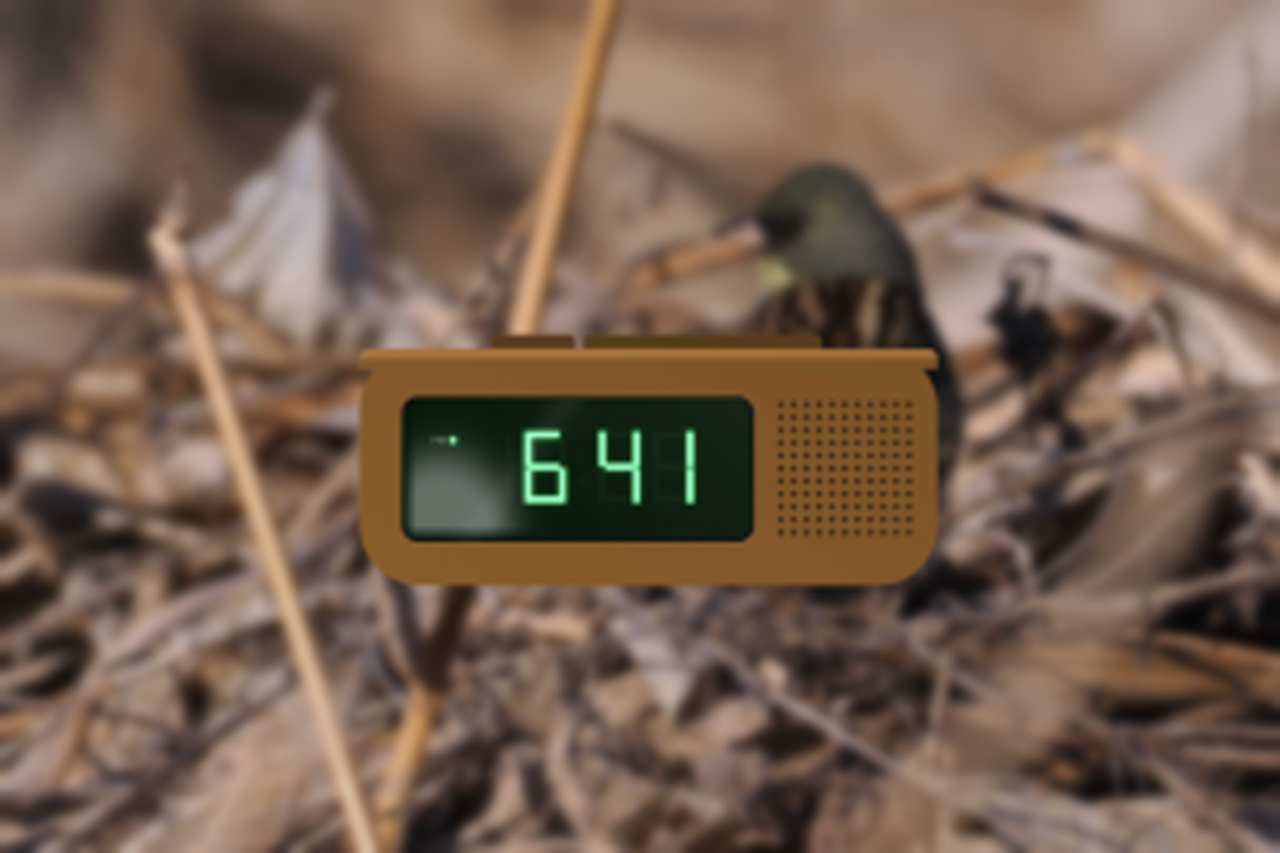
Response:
6.41
